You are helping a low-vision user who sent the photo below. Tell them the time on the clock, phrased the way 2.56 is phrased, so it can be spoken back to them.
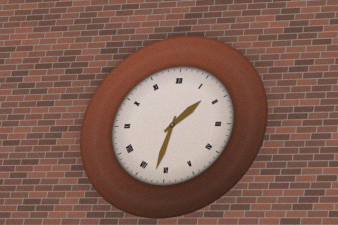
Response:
1.32
